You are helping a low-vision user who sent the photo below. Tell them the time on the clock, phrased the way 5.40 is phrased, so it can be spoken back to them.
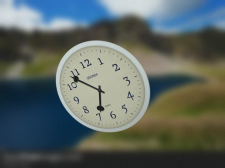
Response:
6.53
